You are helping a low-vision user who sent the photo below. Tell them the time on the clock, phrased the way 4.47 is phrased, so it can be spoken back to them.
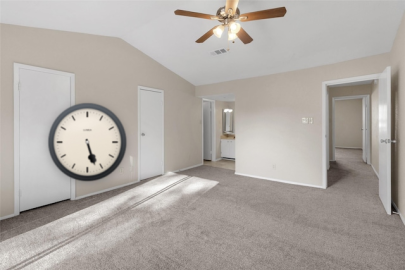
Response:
5.27
